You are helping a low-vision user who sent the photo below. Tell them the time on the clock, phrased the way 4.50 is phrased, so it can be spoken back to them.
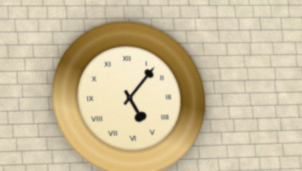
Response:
5.07
